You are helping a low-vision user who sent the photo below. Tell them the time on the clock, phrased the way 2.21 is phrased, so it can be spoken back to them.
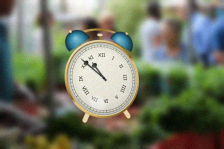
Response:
10.52
